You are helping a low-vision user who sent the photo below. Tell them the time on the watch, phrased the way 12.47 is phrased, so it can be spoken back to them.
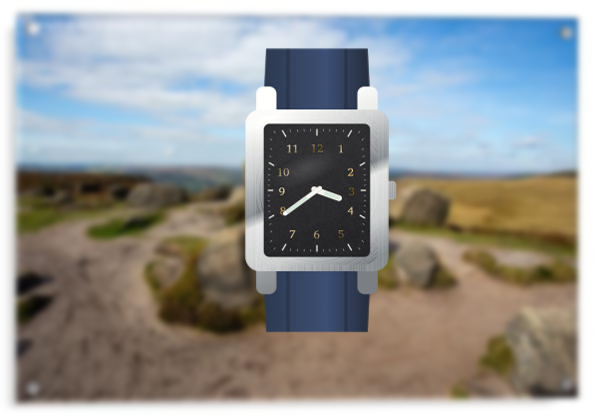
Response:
3.39
